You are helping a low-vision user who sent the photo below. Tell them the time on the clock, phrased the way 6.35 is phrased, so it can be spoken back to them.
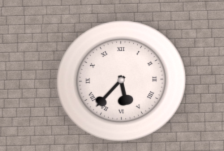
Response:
5.37
